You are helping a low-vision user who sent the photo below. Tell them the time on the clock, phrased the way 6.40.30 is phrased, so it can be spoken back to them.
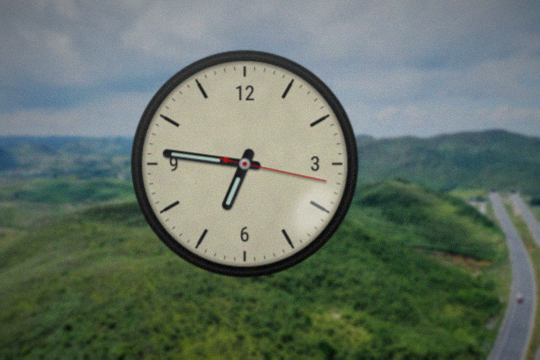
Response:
6.46.17
